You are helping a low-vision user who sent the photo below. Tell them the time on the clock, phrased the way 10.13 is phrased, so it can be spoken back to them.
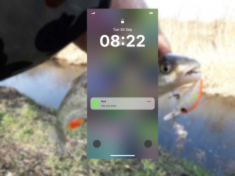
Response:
8.22
